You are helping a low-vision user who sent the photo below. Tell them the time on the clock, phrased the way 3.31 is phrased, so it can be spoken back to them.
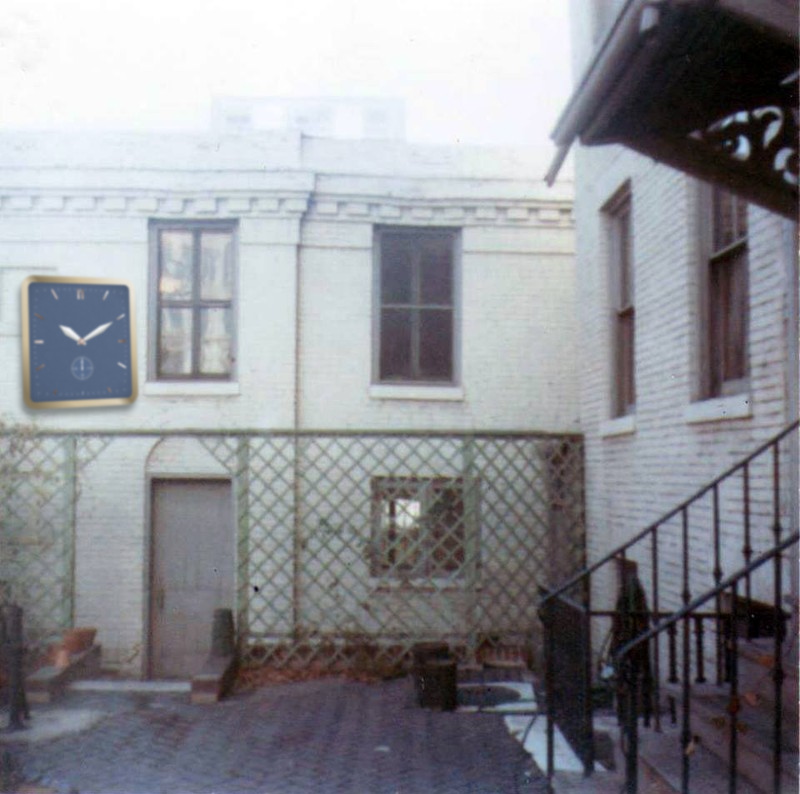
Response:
10.10
